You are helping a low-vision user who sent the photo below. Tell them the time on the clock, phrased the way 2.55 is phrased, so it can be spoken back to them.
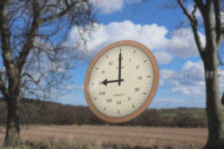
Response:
9.00
